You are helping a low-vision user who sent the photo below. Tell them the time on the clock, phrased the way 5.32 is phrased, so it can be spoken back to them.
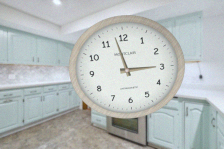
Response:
2.58
